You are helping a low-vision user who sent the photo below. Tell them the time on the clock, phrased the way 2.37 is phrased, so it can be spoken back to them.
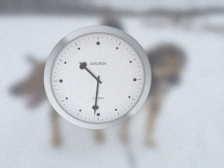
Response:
10.31
